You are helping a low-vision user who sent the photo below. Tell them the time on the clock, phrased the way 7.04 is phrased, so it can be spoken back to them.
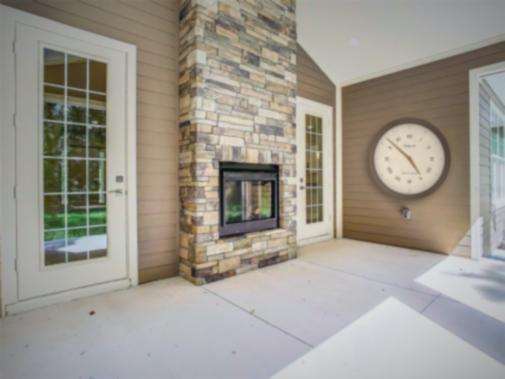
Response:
4.52
